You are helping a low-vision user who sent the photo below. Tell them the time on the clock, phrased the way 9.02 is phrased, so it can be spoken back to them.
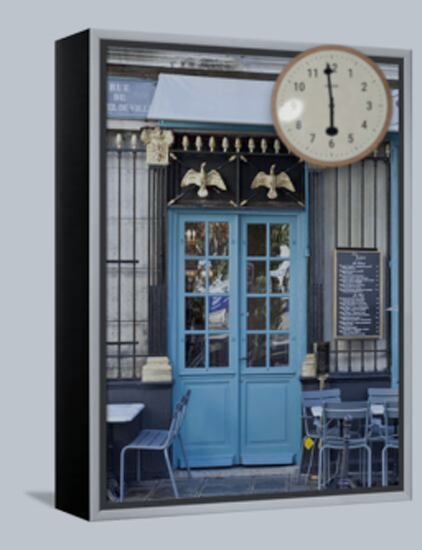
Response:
5.59
